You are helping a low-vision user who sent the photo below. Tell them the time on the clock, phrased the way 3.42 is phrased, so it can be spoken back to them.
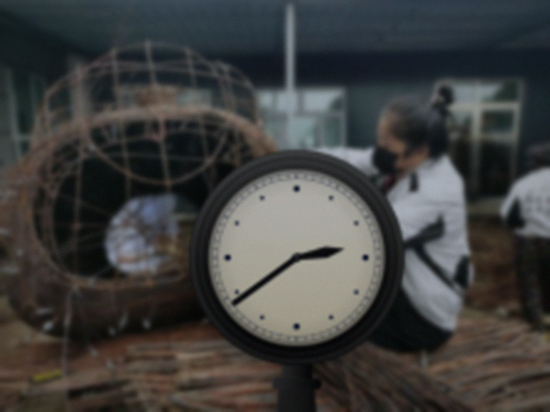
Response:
2.39
